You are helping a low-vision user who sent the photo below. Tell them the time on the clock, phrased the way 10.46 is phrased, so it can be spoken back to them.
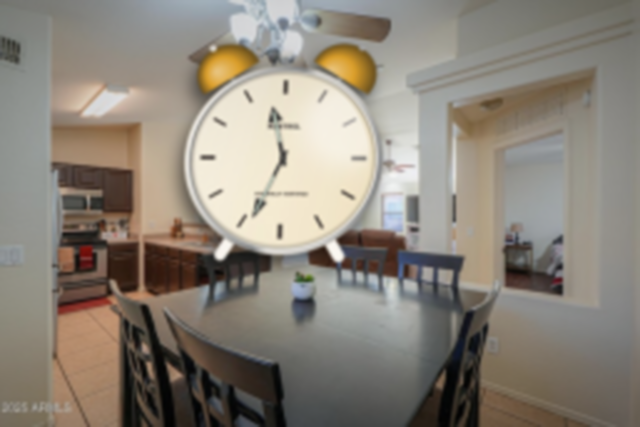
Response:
11.34
